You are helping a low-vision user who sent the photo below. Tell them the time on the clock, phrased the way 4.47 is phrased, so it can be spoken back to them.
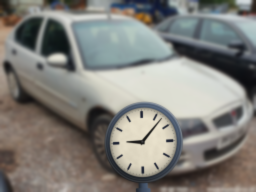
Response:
9.07
